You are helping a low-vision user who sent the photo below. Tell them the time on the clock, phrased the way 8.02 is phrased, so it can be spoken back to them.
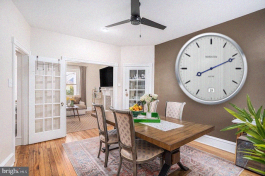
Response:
8.11
